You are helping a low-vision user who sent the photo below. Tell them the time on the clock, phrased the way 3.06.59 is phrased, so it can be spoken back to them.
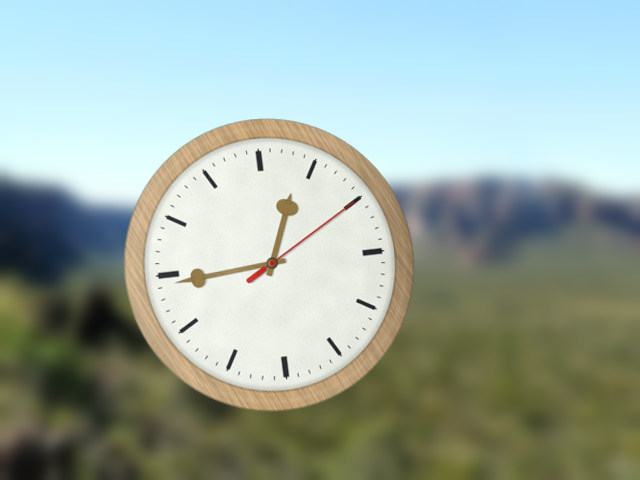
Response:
12.44.10
